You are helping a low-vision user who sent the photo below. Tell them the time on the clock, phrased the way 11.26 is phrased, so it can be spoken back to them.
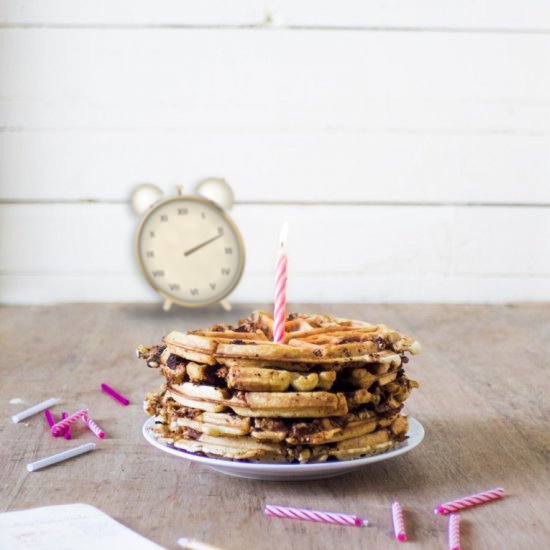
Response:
2.11
